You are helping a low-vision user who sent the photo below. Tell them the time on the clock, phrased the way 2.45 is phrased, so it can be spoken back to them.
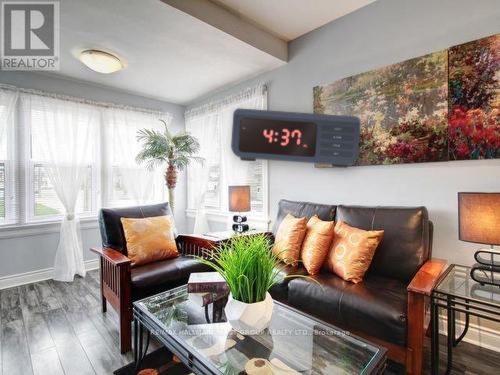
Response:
4.37
